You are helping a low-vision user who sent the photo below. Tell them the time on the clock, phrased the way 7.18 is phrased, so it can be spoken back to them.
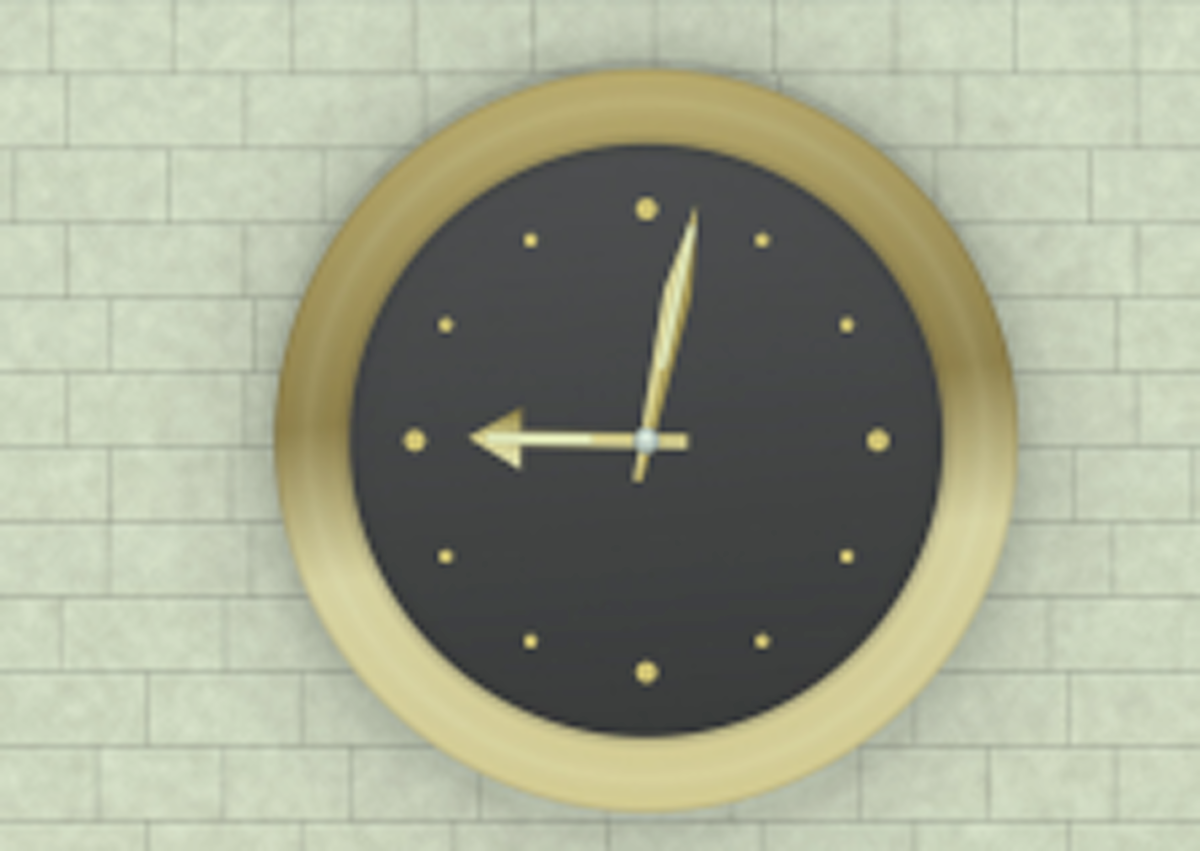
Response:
9.02
